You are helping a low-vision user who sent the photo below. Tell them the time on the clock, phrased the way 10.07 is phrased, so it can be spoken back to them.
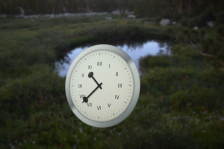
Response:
10.38
